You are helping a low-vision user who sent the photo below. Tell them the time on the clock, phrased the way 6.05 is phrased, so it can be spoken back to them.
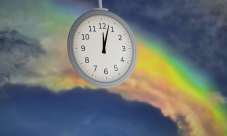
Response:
12.03
